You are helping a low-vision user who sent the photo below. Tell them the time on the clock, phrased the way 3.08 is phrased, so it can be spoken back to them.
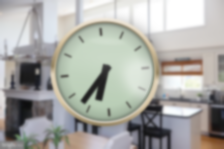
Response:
6.37
